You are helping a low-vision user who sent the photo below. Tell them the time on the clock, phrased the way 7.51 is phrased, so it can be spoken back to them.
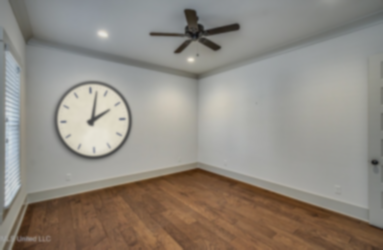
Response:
2.02
